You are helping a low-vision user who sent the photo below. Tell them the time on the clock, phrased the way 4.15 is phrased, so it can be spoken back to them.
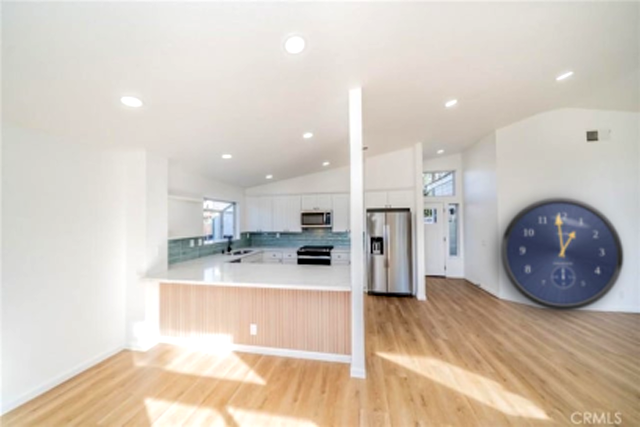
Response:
12.59
